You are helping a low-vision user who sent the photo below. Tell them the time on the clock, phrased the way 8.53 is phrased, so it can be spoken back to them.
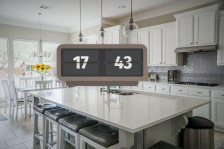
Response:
17.43
